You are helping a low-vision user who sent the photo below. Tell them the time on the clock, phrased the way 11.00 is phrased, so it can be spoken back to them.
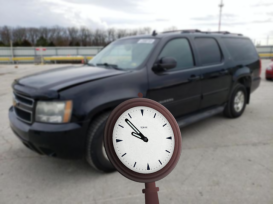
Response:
9.53
